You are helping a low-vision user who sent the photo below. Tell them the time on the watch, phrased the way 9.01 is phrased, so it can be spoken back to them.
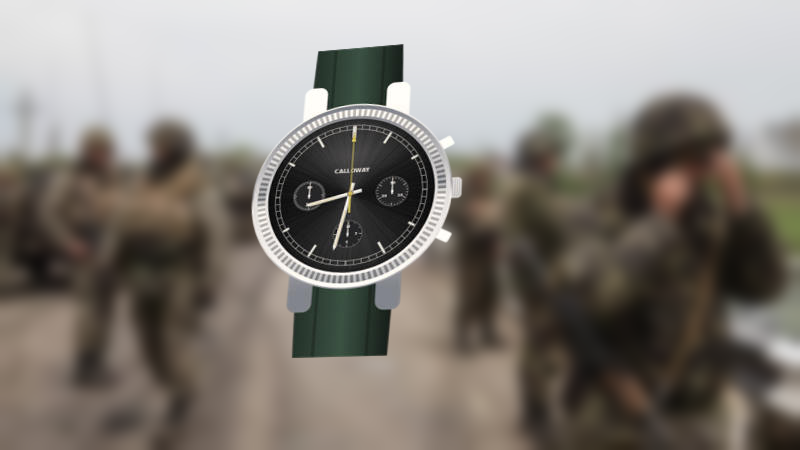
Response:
8.32
